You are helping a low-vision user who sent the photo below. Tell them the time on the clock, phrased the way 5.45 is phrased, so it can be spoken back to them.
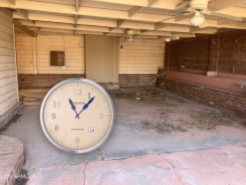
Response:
11.07
